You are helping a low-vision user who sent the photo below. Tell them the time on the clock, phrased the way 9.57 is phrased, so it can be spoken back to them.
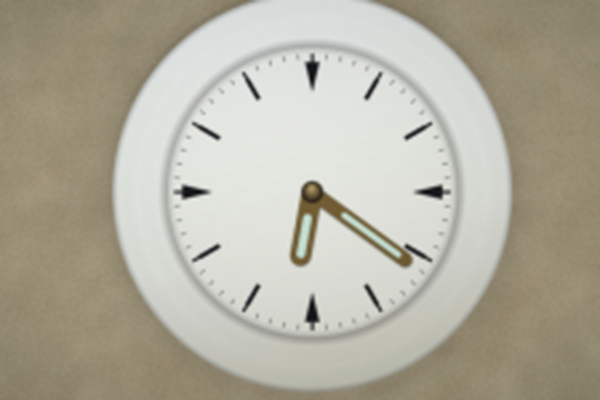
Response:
6.21
